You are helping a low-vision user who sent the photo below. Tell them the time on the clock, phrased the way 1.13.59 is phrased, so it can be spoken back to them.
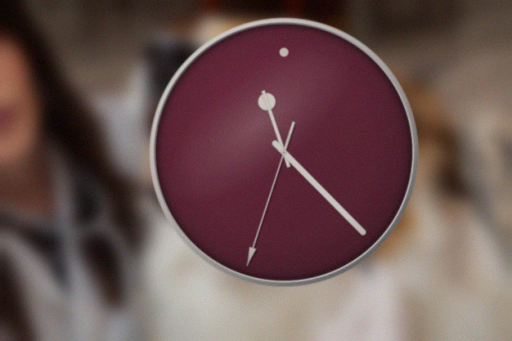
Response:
11.22.33
